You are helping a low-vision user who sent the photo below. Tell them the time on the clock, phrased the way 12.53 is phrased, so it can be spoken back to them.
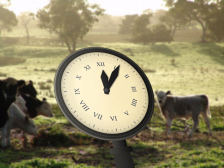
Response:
12.06
